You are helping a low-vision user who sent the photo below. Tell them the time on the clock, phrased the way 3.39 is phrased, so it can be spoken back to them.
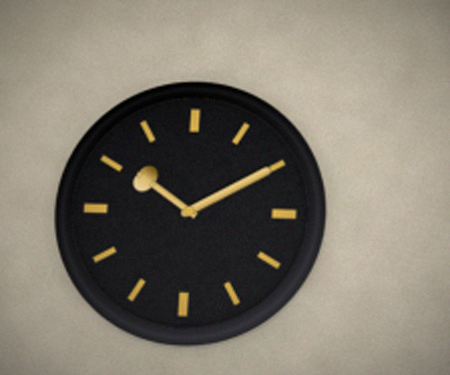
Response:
10.10
